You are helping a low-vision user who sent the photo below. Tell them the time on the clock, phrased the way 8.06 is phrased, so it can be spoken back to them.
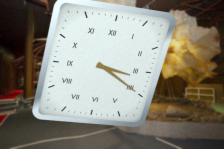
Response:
3.20
